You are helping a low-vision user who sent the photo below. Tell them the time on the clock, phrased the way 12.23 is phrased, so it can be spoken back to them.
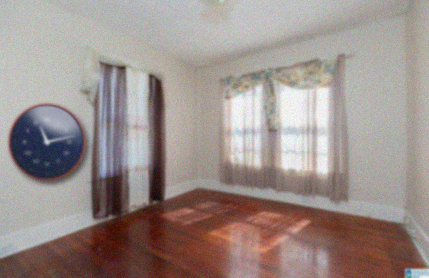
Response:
11.13
